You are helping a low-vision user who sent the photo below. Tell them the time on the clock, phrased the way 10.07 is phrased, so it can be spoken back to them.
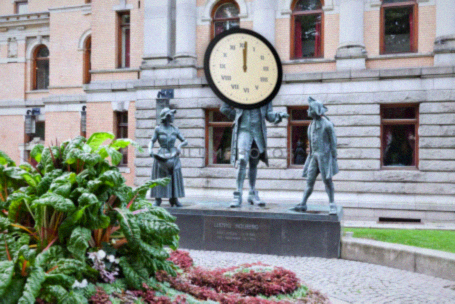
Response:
12.01
